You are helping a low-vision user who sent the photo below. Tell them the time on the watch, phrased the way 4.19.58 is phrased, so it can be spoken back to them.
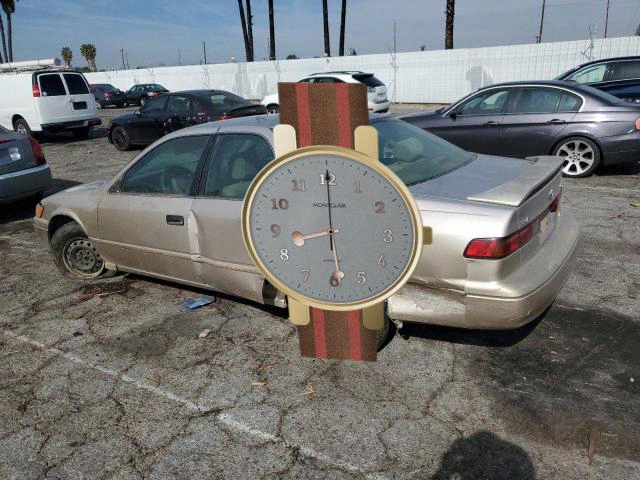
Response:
8.29.00
